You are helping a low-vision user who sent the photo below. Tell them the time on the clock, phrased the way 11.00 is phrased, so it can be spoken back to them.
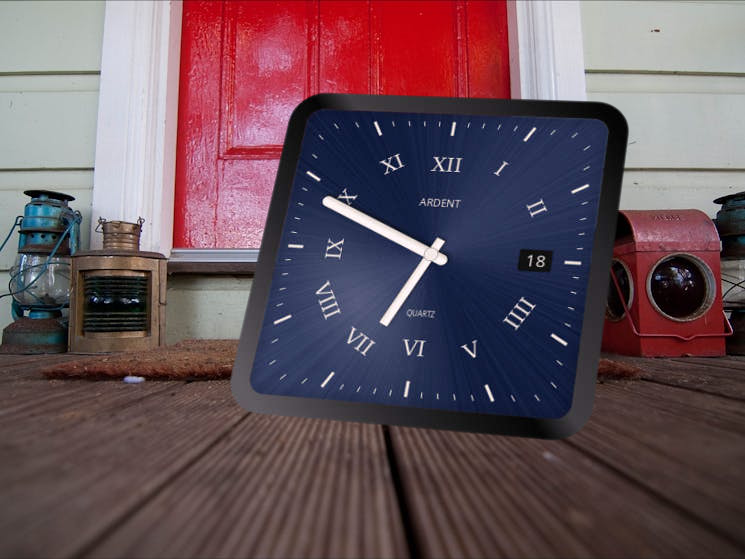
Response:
6.49
